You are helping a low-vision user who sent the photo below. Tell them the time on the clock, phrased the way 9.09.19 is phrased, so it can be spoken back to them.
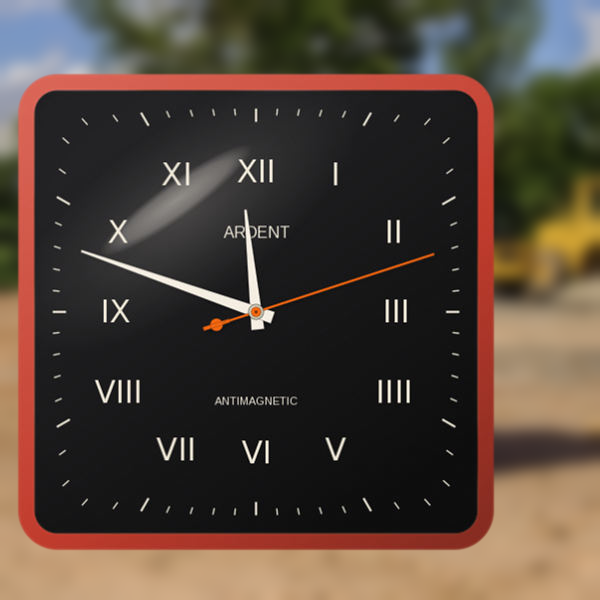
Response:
11.48.12
